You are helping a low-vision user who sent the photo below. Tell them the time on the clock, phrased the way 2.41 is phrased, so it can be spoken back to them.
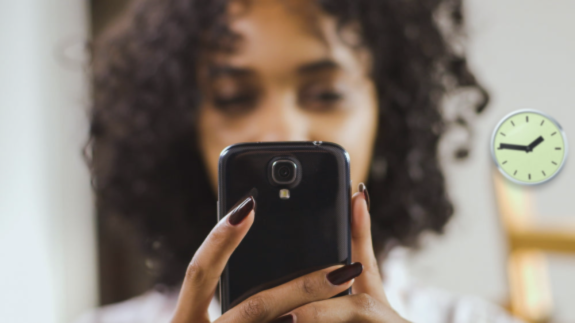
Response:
1.46
